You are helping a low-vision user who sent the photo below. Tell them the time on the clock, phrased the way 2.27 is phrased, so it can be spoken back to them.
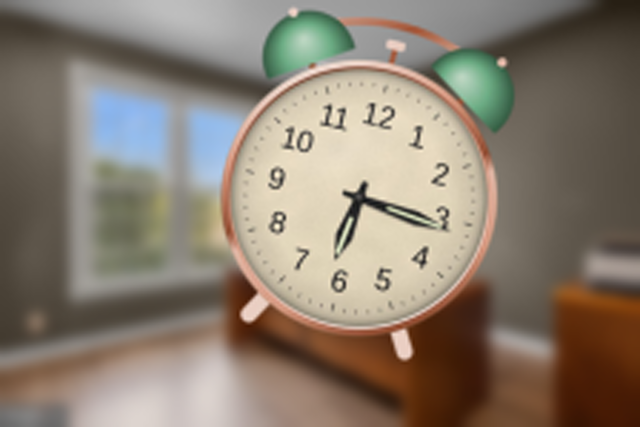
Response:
6.16
